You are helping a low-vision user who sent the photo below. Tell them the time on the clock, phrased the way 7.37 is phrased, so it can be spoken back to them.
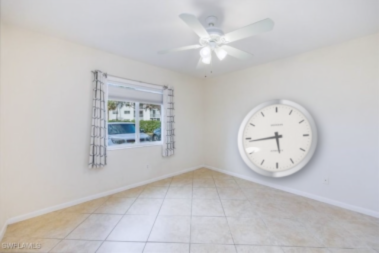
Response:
5.44
